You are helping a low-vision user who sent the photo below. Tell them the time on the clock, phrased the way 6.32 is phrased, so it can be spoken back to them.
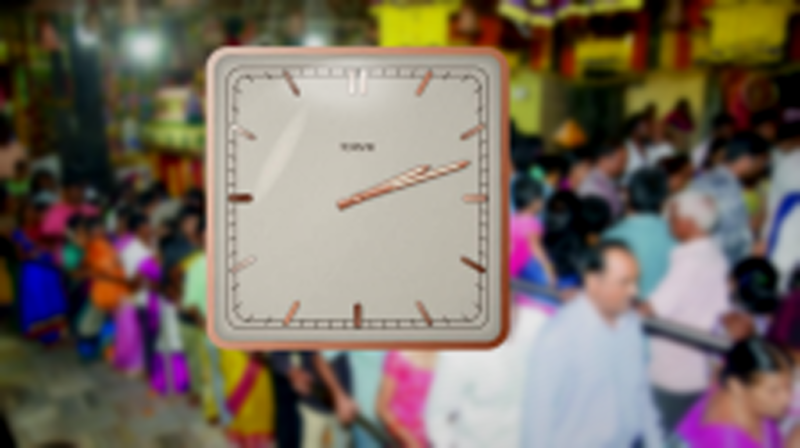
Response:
2.12
